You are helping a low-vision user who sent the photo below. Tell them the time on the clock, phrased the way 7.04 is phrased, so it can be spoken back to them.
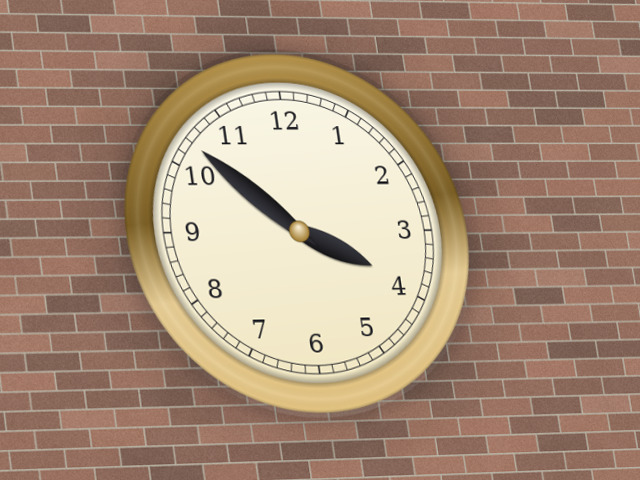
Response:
3.52
